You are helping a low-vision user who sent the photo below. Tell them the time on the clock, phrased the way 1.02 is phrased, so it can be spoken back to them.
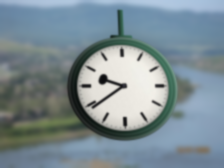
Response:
9.39
